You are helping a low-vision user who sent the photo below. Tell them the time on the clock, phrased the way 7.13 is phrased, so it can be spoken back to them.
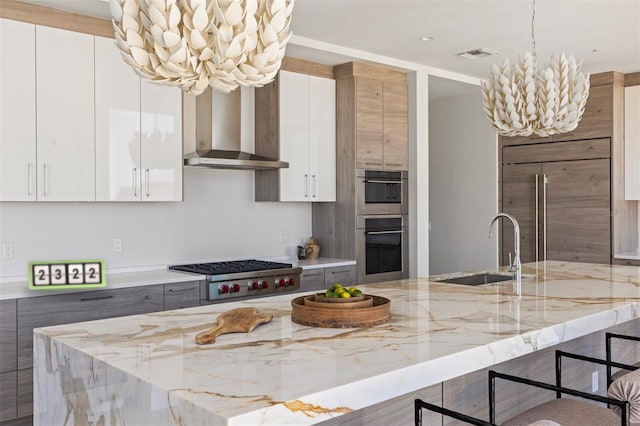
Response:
23.22
